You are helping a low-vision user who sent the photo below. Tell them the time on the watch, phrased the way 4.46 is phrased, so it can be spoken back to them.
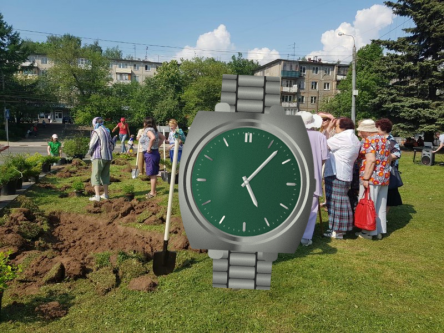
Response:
5.07
